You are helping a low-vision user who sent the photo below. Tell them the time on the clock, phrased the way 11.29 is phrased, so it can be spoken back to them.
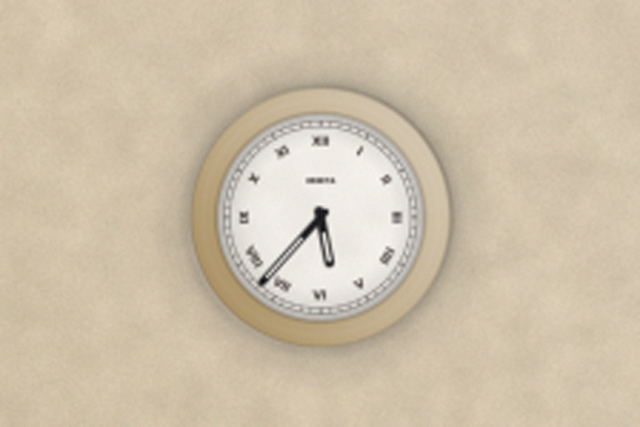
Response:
5.37
